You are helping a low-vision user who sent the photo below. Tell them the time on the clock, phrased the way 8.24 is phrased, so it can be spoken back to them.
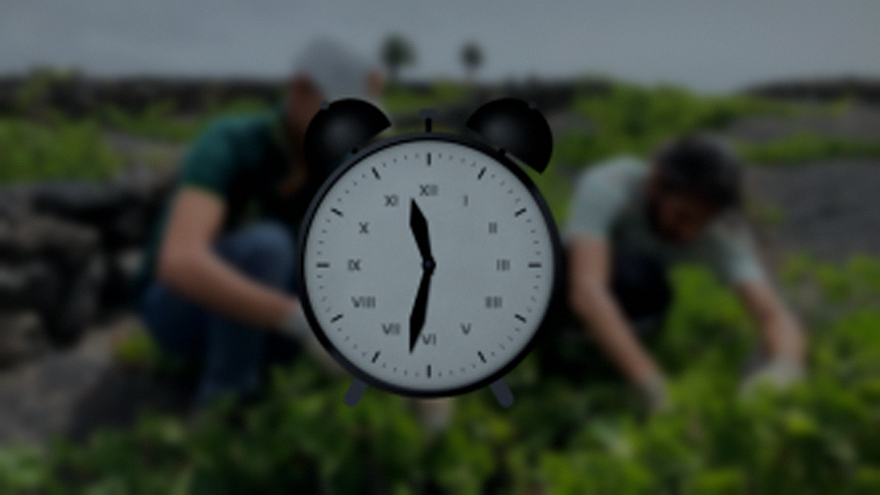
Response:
11.32
